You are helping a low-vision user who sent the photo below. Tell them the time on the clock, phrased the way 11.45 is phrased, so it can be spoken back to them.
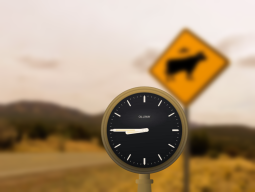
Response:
8.45
